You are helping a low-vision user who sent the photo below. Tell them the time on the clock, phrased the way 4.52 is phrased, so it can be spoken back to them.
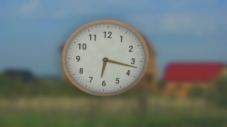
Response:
6.17
